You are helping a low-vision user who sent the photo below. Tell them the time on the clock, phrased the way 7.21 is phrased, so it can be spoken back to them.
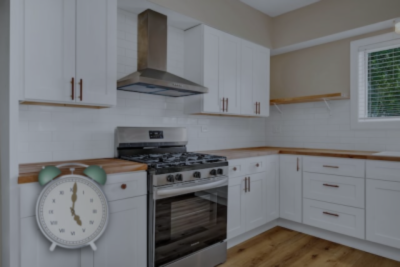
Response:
5.01
